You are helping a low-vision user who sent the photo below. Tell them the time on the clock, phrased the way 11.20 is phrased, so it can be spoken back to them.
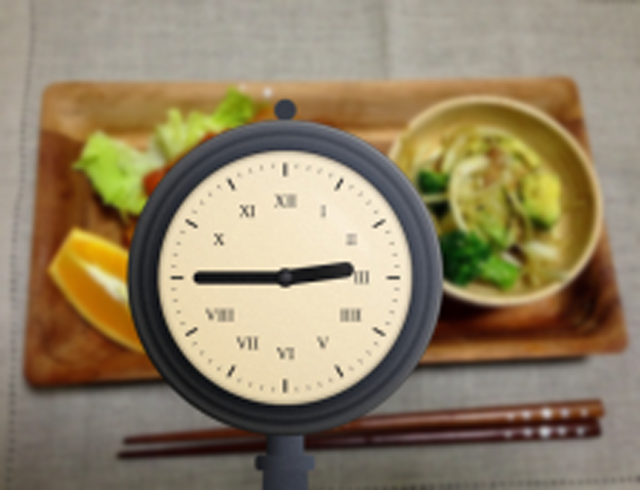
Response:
2.45
